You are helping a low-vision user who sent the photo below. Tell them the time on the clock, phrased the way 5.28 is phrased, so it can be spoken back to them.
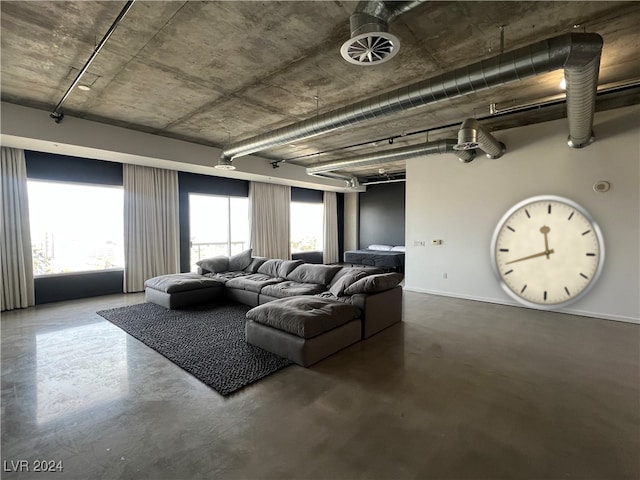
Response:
11.42
